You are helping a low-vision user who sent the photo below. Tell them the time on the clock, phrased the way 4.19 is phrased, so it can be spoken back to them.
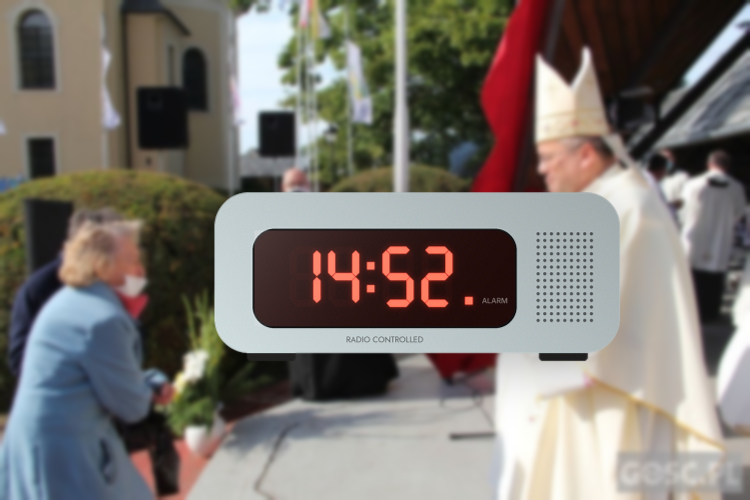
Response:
14.52
